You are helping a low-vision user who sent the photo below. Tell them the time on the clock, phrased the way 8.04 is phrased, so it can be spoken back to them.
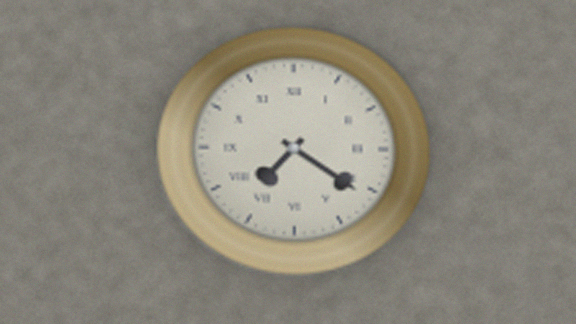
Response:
7.21
